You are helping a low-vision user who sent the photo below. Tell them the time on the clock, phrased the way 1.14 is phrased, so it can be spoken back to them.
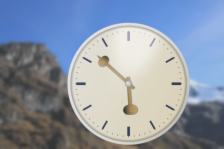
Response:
5.52
